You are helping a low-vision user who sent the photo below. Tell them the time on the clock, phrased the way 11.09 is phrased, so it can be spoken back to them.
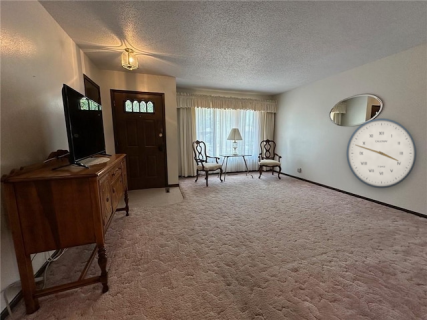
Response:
3.48
